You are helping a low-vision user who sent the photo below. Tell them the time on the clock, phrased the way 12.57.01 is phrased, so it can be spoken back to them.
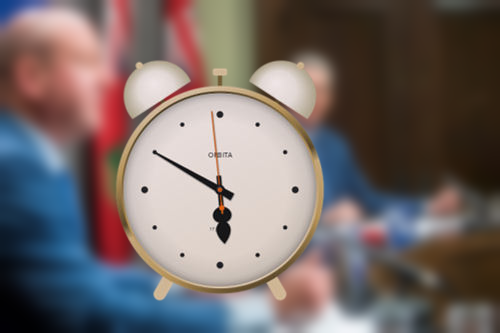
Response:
5.49.59
